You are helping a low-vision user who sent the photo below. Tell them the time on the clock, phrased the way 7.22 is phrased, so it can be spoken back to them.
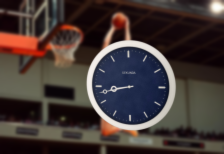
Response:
8.43
